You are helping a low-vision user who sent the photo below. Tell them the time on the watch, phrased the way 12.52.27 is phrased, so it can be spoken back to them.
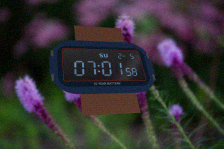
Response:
7.01.58
